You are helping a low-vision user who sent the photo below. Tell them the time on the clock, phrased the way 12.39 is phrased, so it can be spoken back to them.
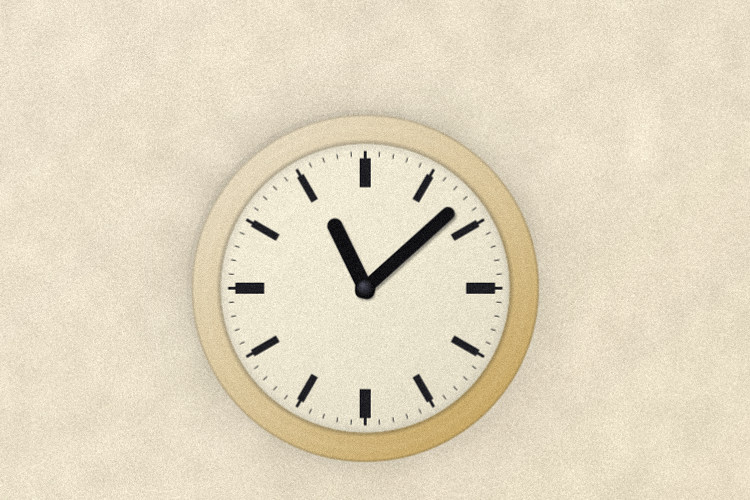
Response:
11.08
